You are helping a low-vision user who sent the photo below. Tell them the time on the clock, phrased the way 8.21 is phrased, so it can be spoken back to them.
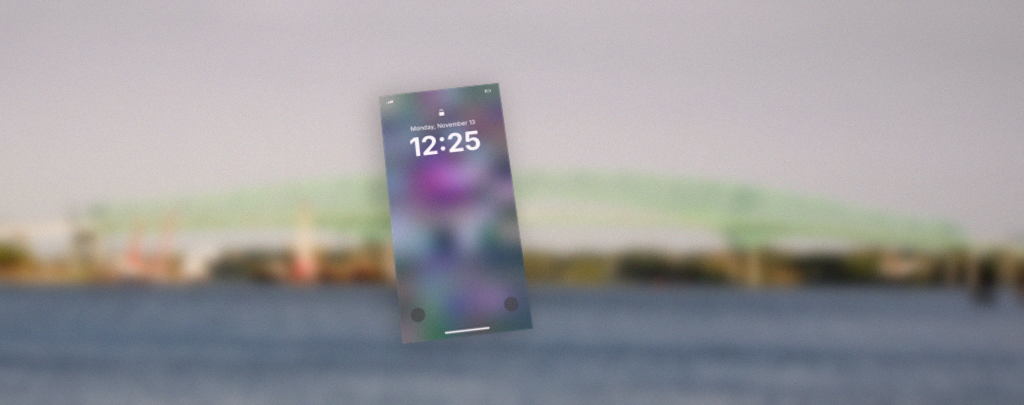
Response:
12.25
